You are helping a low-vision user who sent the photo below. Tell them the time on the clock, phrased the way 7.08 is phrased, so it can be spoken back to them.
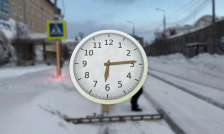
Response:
6.14
